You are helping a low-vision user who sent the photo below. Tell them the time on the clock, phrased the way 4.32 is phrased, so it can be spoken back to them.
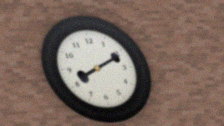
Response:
8.11
